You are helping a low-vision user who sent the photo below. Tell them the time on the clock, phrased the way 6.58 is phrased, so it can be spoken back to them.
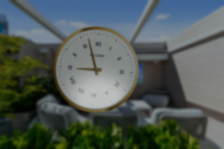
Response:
8.57
